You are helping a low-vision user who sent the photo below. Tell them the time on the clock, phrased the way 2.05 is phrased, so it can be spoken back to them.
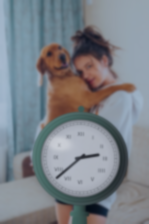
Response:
2.38
